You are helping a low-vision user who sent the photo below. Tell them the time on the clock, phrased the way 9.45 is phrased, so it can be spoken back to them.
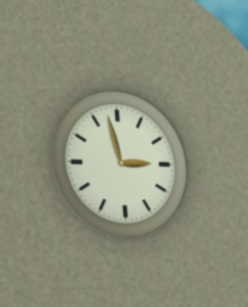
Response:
2.58
